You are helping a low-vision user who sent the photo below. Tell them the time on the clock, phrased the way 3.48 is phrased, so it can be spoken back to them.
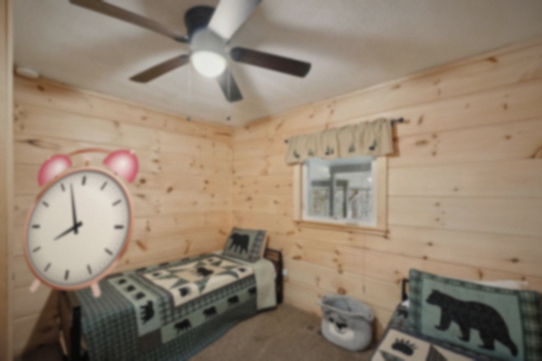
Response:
7.57
